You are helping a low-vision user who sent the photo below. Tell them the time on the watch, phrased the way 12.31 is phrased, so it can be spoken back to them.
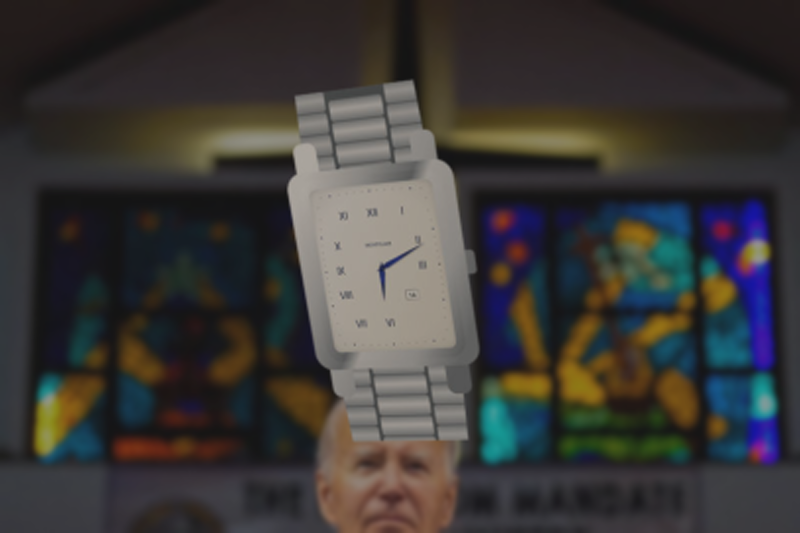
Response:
6.11
